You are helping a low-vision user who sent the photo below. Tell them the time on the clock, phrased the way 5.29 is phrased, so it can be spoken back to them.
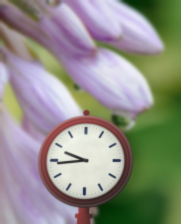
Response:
9.44
